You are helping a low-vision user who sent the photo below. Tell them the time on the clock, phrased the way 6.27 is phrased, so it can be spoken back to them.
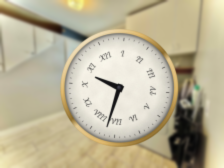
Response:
10.37
